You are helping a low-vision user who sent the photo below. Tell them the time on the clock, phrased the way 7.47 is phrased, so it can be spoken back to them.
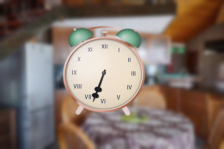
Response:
6.33
